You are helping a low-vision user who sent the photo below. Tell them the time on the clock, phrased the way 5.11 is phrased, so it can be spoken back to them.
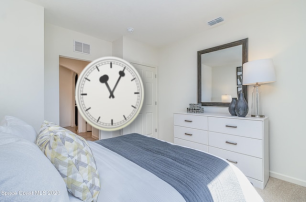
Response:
11.05
